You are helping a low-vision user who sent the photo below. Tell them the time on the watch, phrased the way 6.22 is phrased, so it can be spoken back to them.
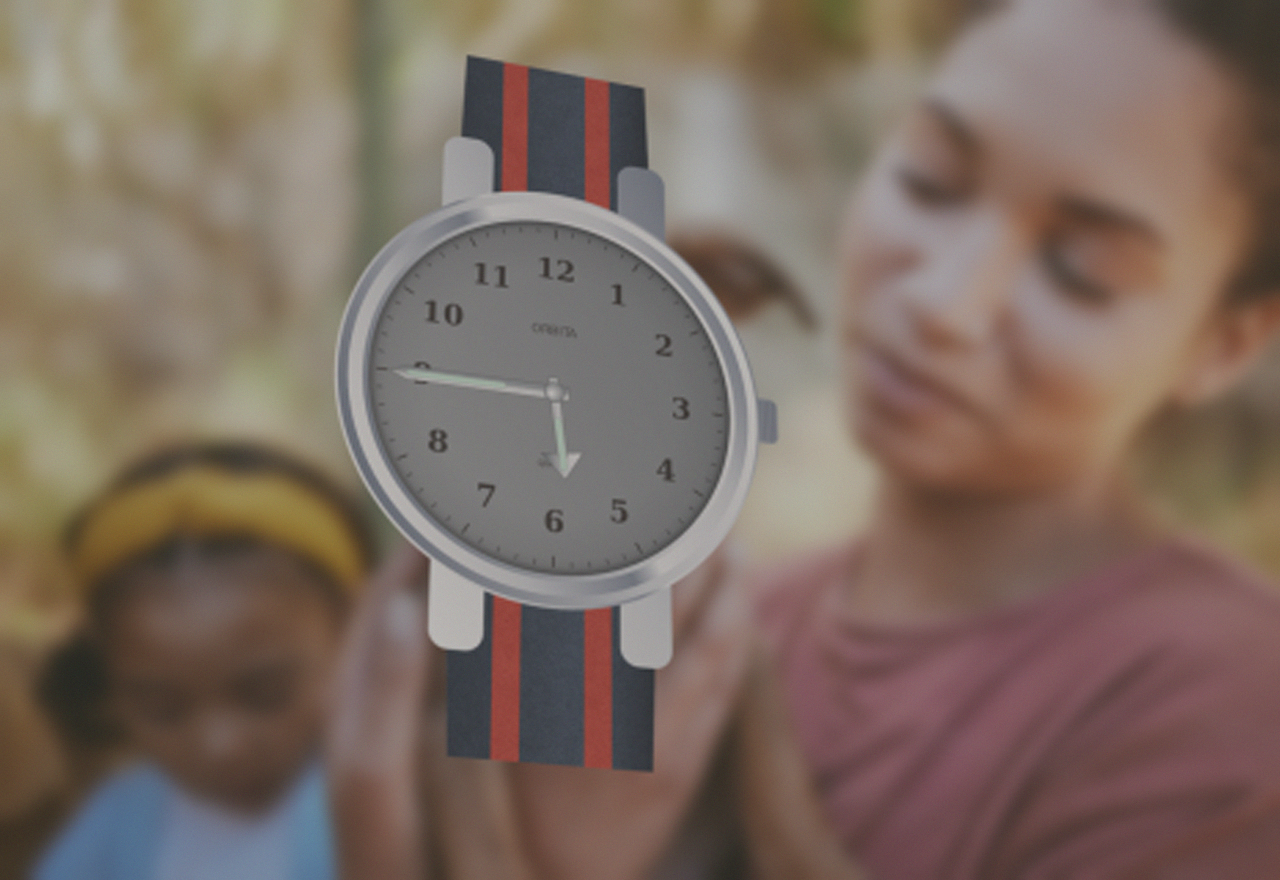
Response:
5.45
